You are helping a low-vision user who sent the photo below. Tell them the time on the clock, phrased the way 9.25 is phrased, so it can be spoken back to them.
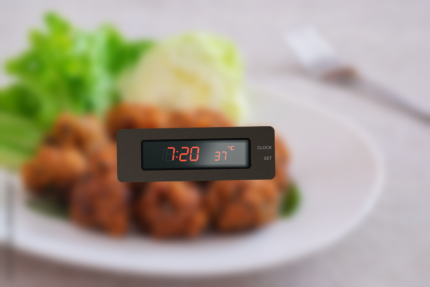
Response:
7.20
